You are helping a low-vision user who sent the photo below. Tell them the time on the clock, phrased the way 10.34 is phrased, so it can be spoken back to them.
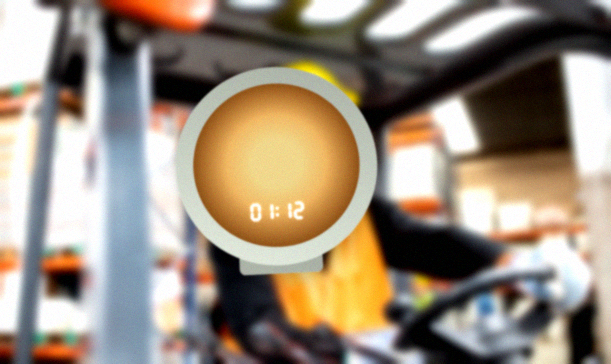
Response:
1.12
